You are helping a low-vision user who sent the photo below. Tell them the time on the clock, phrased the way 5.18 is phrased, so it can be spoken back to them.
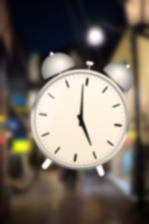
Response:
4.59
